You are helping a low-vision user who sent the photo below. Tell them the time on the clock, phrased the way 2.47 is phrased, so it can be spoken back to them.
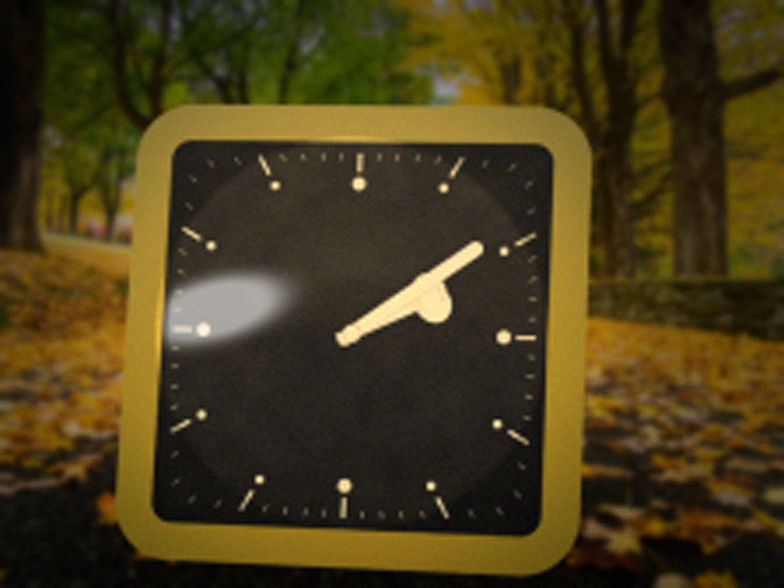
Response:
2.09
